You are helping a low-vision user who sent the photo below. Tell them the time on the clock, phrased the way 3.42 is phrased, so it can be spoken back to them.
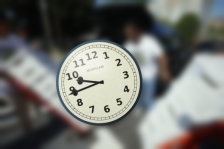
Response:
9.44
